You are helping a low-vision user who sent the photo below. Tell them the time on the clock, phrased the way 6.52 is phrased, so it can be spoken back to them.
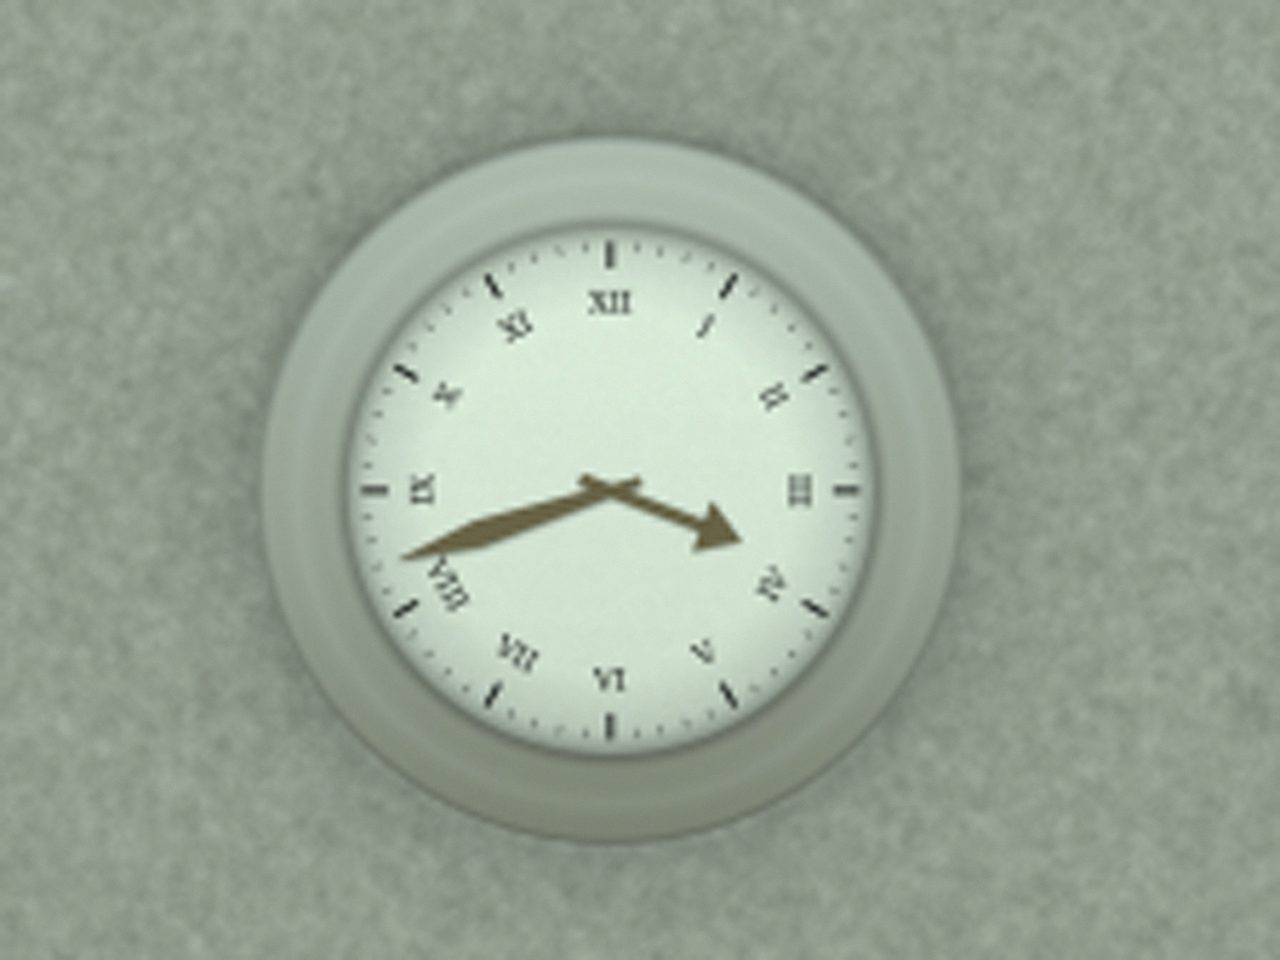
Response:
3.42
